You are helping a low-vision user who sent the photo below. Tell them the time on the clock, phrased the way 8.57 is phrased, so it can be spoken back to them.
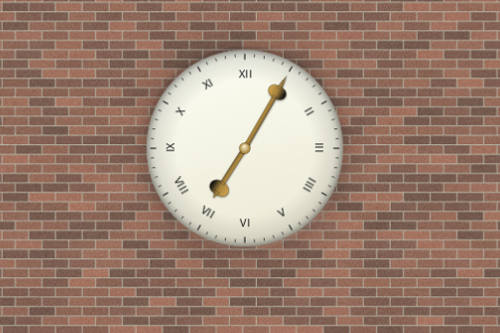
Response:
7.05
